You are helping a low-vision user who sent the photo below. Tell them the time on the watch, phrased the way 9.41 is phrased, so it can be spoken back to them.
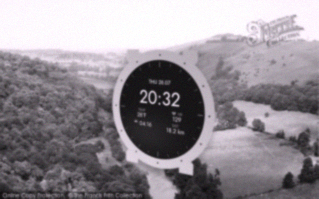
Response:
20.32
